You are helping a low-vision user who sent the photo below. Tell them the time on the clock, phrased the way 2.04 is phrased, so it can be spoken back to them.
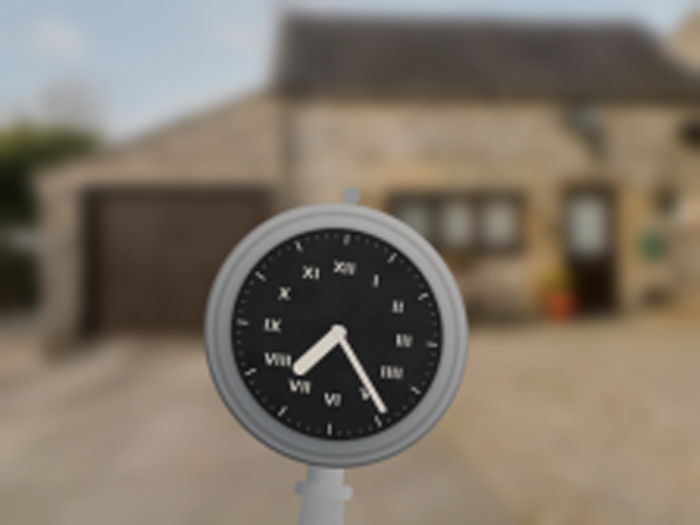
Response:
7.24
